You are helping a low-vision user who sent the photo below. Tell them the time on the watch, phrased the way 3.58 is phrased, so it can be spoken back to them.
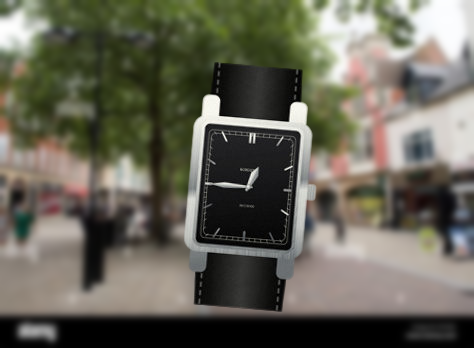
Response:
12.45
